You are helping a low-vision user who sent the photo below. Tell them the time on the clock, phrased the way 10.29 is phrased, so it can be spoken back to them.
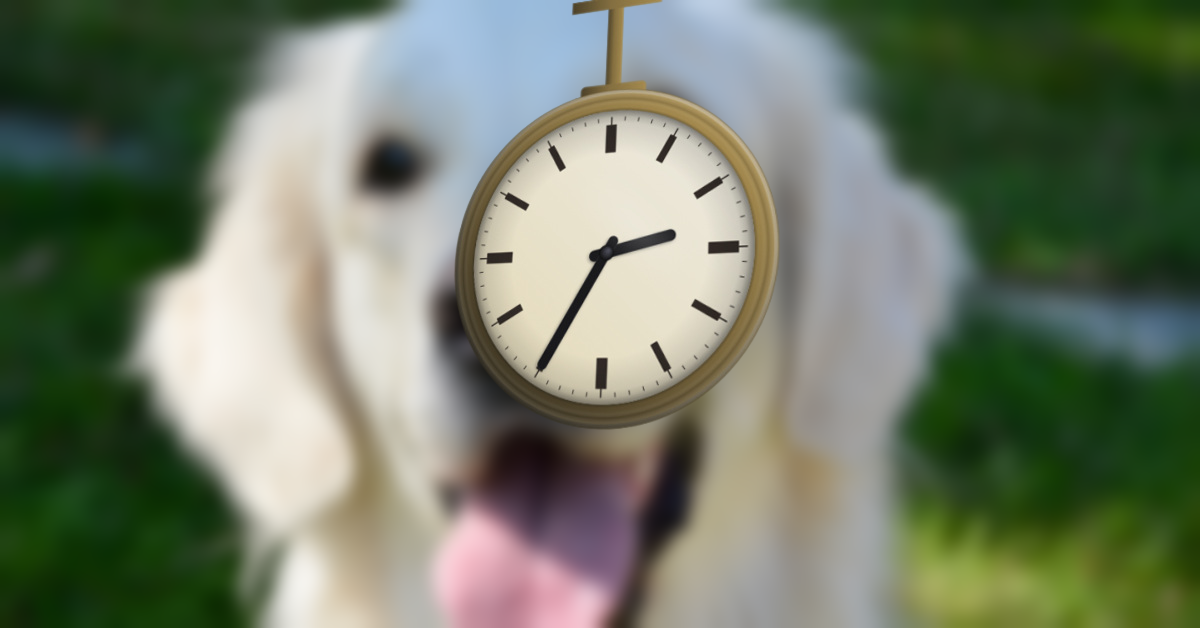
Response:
2.35
